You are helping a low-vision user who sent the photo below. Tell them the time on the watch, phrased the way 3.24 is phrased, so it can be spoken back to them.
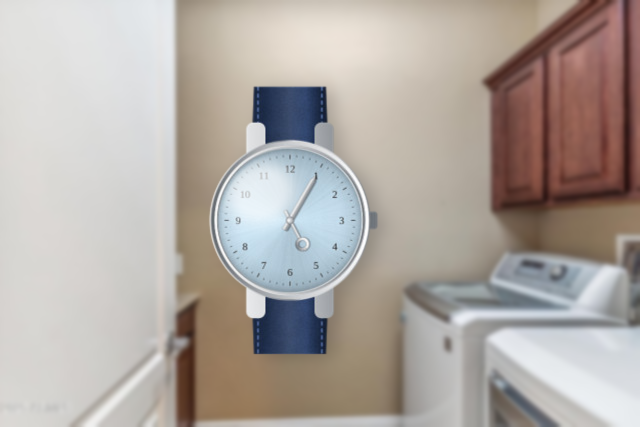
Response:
5.05
